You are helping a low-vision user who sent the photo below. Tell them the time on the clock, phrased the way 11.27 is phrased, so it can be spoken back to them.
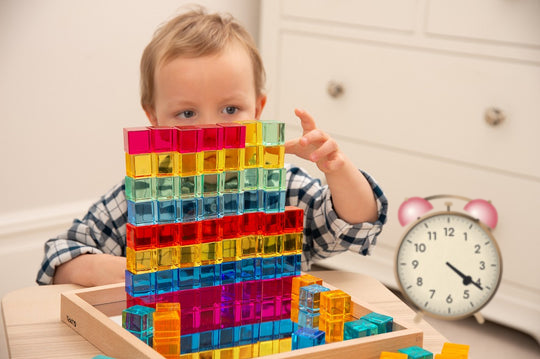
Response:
4.21
